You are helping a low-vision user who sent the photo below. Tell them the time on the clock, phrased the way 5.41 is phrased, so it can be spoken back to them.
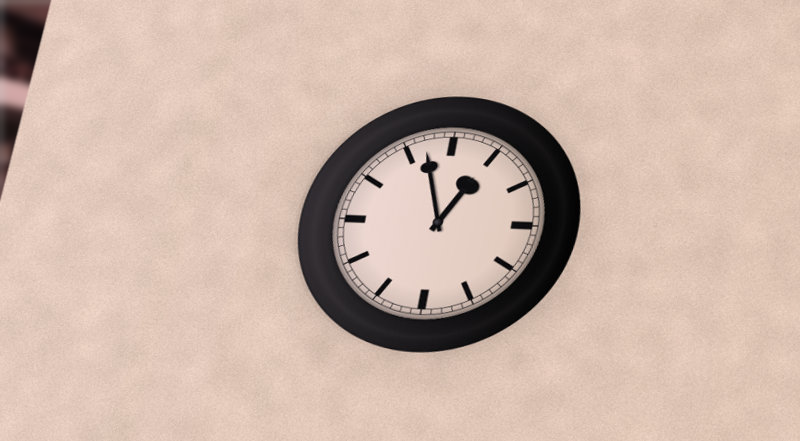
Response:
12.57
